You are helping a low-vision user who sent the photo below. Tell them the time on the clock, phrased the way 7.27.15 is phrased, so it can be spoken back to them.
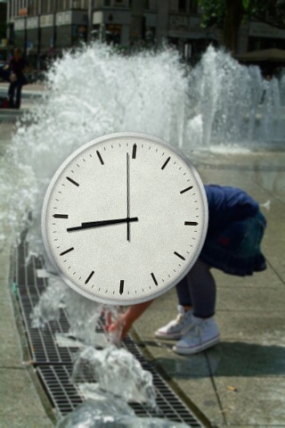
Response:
8.42.59
